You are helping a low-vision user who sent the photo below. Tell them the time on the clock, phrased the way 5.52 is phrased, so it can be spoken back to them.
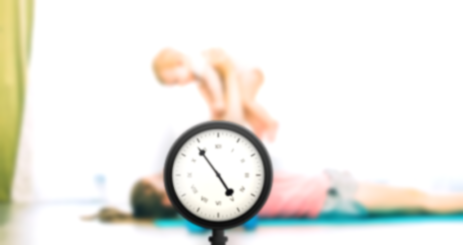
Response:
4.54
